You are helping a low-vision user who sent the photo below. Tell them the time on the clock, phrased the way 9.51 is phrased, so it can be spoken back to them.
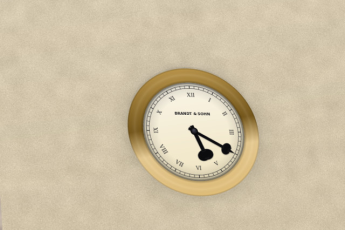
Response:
5.20
